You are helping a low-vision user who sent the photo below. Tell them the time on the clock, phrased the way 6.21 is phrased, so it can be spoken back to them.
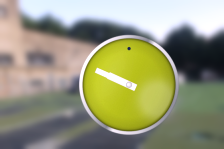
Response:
9.49
